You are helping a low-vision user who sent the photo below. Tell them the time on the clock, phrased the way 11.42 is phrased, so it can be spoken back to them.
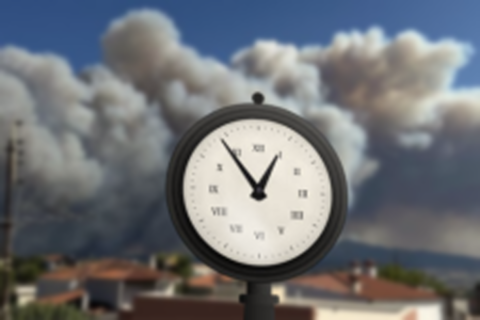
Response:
12.54
